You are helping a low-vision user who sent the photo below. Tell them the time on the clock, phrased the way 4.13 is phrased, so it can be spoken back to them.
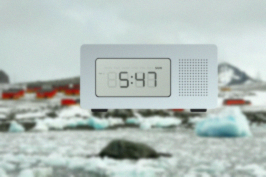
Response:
5.47
